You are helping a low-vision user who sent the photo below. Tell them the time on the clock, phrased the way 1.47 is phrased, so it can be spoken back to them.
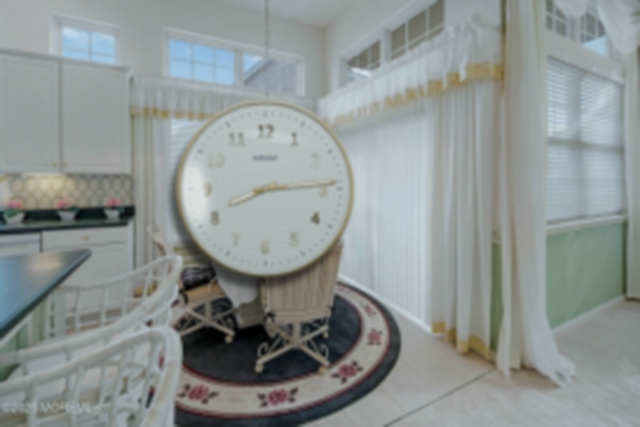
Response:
8.14
